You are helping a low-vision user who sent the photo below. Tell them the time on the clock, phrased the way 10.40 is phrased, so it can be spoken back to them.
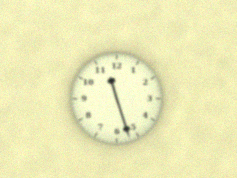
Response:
11.27
